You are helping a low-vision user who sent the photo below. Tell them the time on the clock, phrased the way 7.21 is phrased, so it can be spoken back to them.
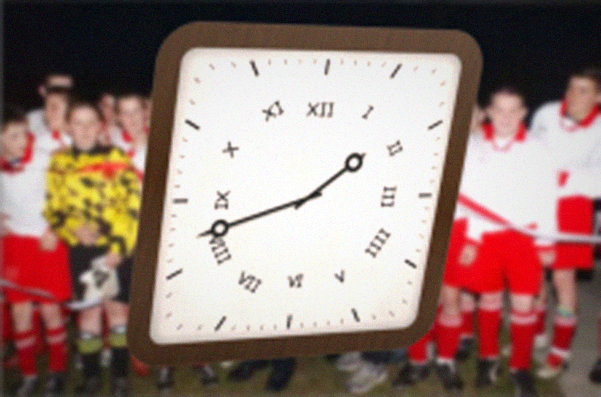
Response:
1.42
